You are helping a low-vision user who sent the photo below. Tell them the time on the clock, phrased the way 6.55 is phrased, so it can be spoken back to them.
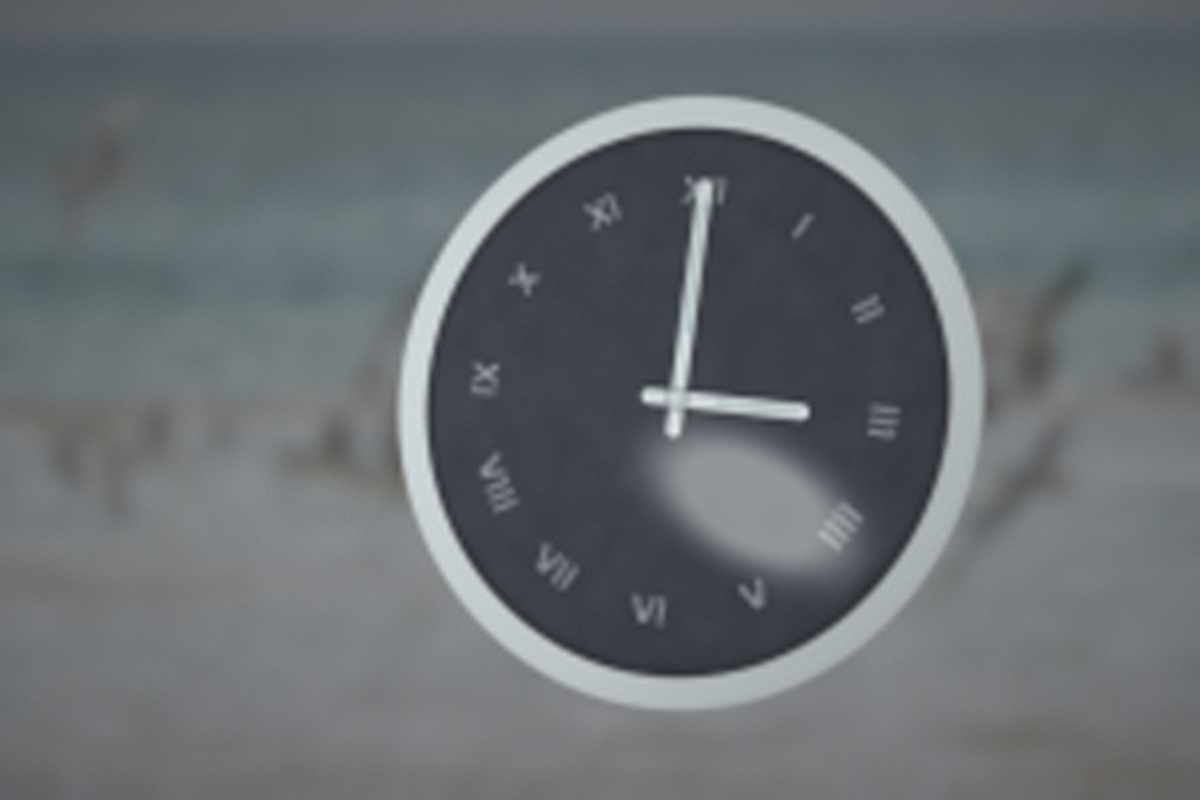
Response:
3.00
